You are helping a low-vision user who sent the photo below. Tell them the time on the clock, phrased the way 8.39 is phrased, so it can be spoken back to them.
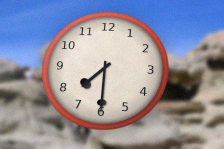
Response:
7.30
